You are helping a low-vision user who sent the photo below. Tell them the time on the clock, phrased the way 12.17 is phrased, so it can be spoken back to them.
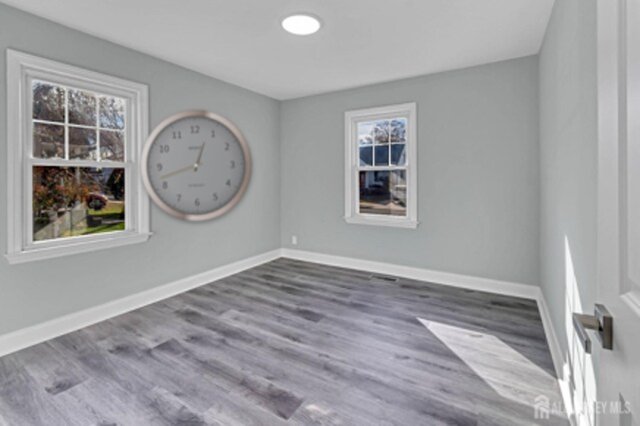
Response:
12.42
